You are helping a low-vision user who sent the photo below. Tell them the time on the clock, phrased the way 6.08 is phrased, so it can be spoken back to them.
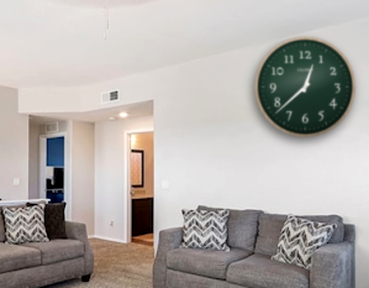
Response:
12.38
